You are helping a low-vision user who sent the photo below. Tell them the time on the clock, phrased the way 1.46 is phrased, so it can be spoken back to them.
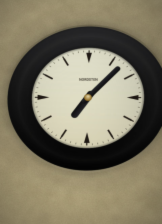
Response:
7.07
